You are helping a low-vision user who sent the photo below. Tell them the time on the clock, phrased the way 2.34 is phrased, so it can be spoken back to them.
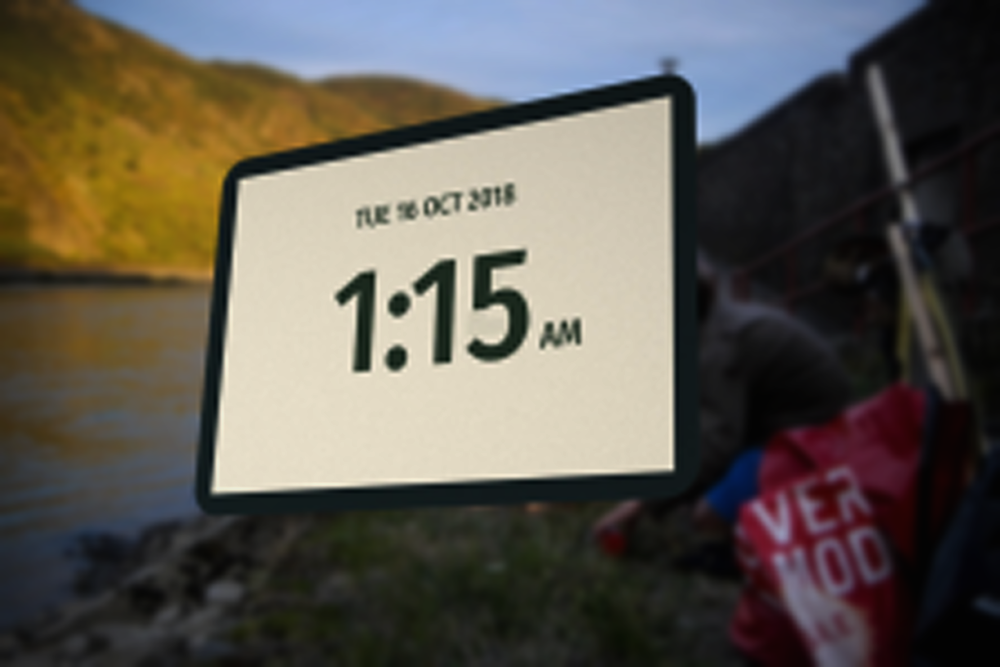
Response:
1.15
